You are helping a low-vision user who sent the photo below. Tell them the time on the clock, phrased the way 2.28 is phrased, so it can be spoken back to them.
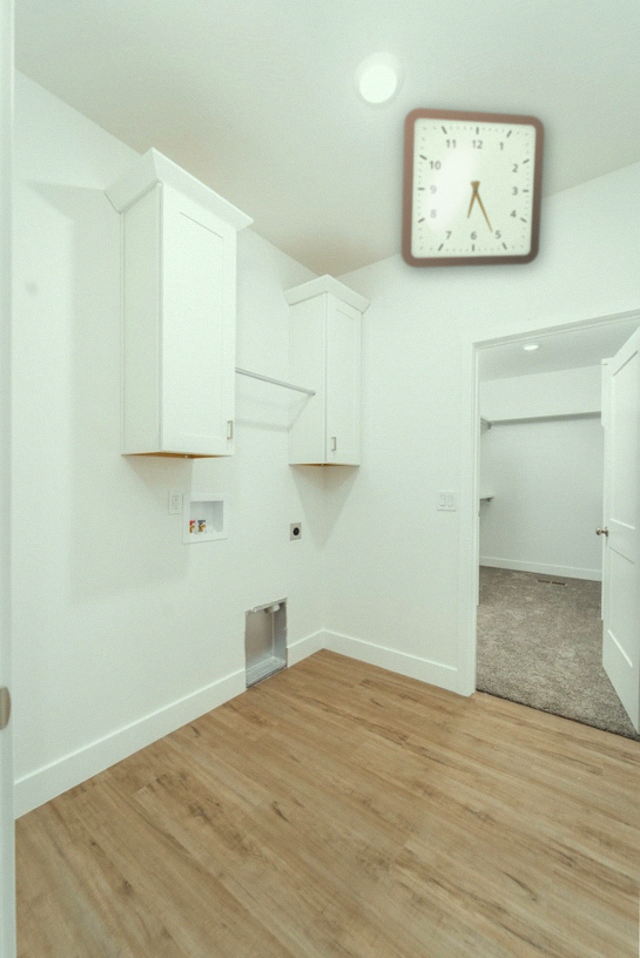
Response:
6.26
